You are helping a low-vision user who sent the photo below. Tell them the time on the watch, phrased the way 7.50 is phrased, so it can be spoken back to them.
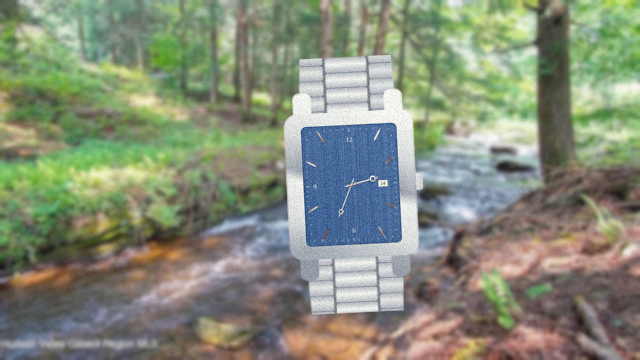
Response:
2.34
